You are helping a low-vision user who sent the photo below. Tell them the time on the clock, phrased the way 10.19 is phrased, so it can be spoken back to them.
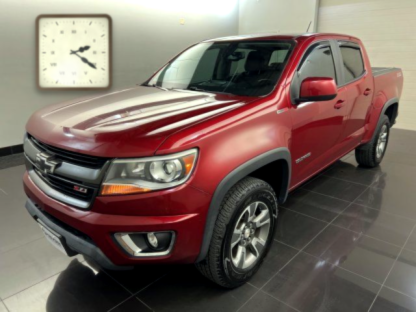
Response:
2.21
